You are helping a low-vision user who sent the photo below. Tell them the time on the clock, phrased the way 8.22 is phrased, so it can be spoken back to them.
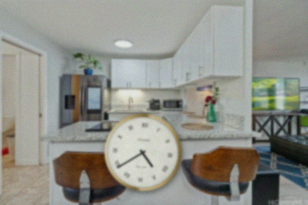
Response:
4.39
